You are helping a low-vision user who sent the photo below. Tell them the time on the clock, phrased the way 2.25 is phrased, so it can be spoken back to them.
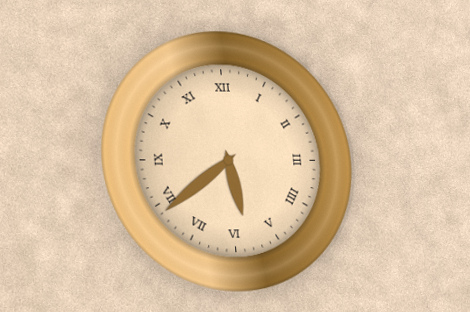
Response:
5.39
